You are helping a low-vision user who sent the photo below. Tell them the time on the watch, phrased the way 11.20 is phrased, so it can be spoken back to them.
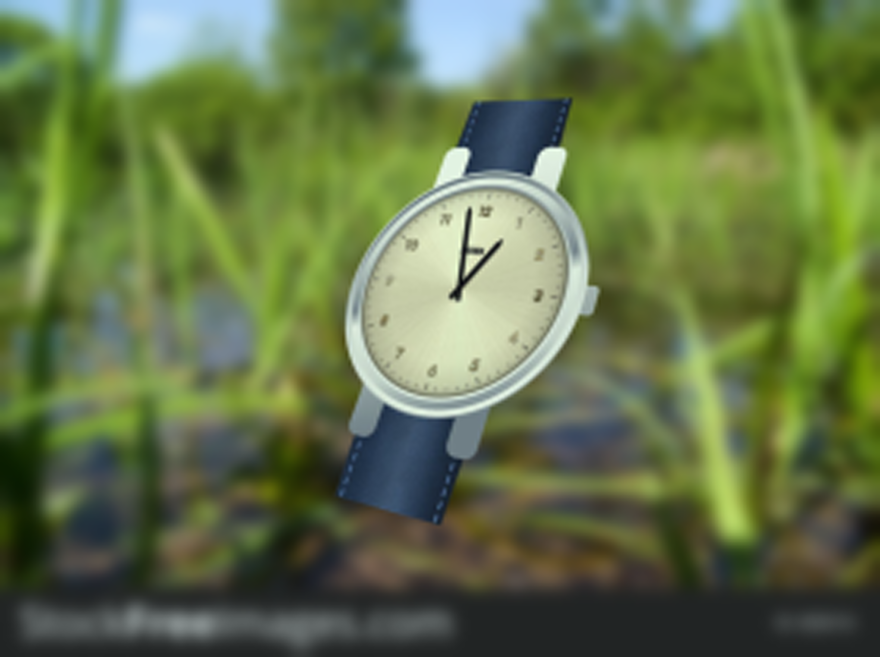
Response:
12.58
